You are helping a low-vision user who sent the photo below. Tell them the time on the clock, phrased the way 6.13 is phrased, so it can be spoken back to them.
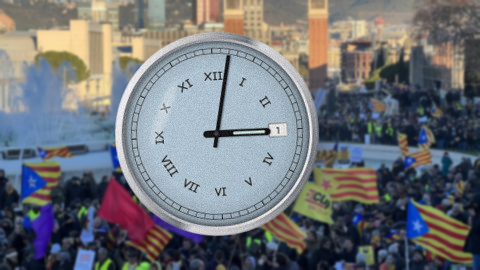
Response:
3.02
